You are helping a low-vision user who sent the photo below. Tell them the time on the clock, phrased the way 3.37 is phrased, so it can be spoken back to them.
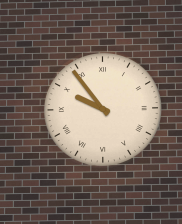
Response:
9.54
